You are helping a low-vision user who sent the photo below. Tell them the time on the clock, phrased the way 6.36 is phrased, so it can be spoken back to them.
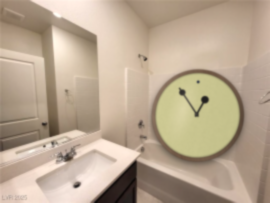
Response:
12.54
